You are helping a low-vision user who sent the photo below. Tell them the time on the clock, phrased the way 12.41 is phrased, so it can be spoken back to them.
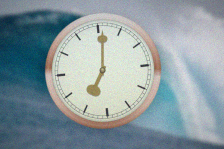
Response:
7.01
